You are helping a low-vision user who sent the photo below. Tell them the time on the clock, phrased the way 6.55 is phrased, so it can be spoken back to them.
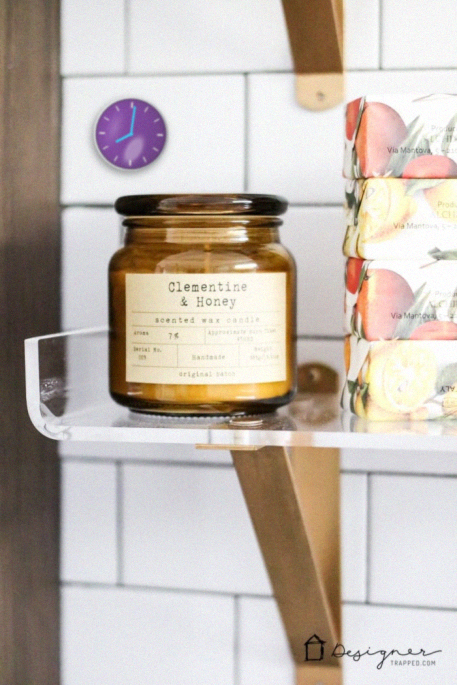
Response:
8.01
